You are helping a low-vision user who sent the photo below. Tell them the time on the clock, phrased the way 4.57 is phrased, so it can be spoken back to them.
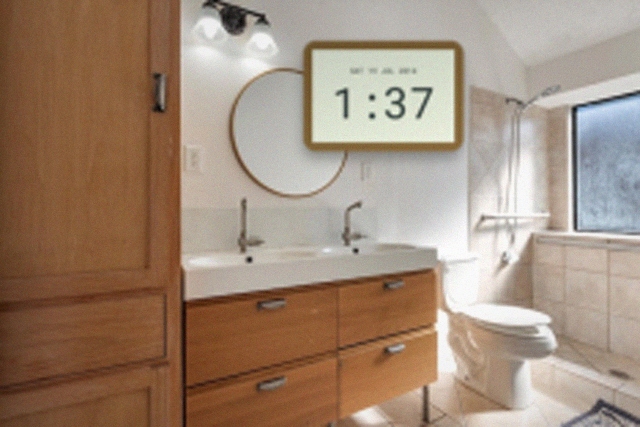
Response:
1.37
